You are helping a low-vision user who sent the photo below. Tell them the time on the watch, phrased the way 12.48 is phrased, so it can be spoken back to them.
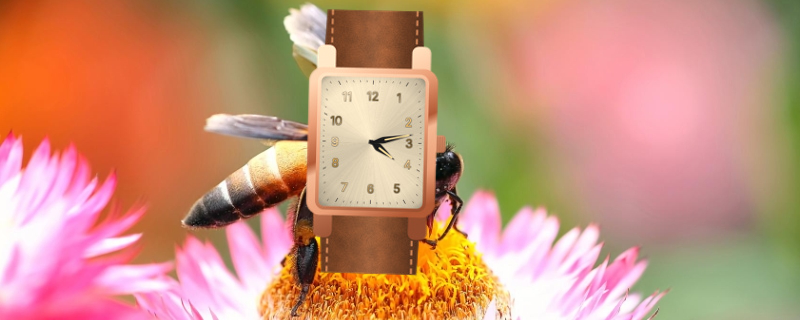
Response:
4.13
